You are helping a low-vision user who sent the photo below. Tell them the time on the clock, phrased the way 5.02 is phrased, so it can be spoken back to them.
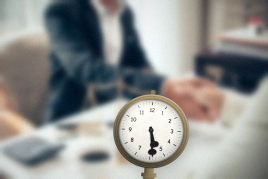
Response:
5.29
